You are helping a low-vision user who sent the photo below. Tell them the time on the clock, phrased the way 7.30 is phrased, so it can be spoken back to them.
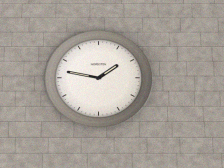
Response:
1.47
